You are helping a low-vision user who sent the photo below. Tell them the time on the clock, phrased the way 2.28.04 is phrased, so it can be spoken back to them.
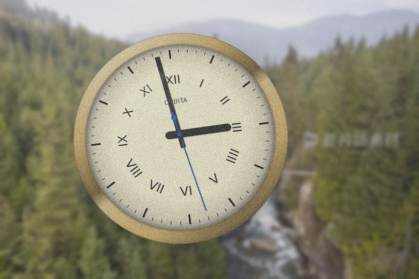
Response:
2.58.28
